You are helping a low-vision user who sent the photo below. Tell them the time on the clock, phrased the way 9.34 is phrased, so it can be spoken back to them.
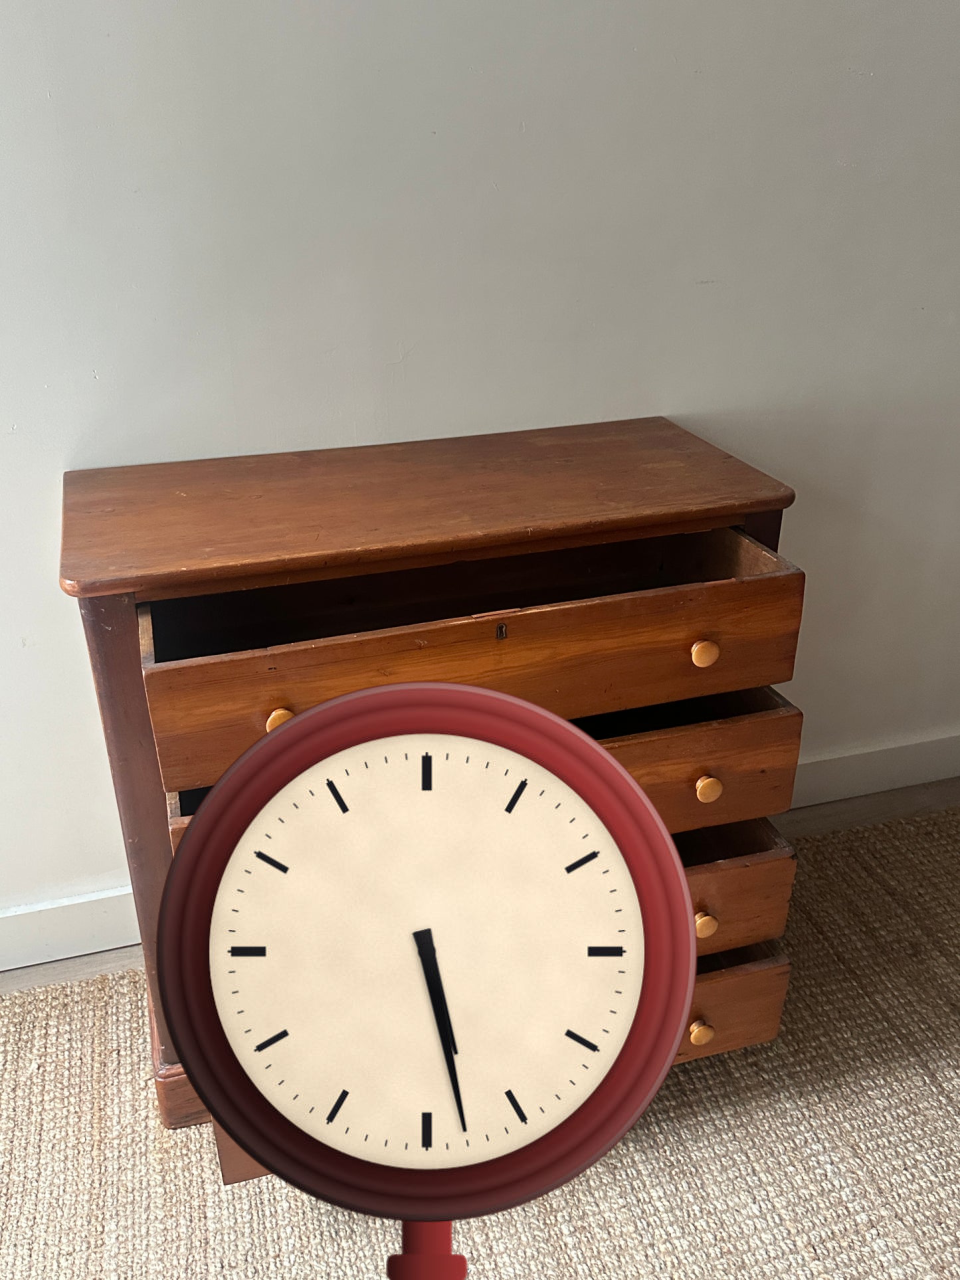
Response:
5.28
